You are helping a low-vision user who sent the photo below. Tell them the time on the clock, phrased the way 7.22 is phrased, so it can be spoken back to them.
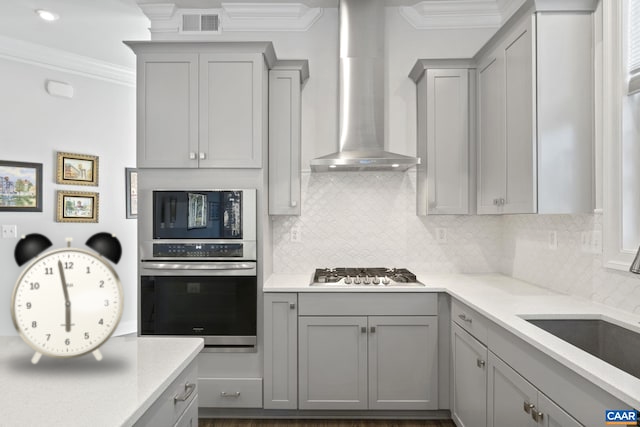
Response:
5.58
